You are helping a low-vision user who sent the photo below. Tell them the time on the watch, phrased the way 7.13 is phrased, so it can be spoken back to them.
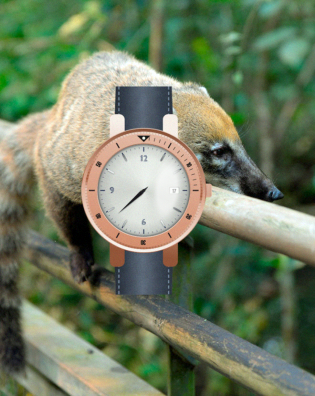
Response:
7.38
